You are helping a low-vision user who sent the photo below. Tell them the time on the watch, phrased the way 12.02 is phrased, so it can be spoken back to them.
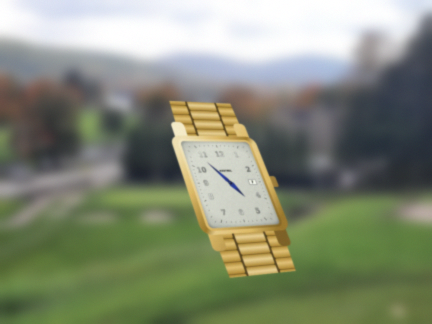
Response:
4.54
